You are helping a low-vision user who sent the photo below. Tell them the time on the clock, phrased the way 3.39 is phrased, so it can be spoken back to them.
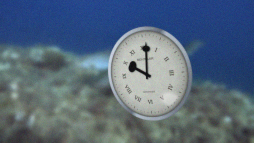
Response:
10.01
